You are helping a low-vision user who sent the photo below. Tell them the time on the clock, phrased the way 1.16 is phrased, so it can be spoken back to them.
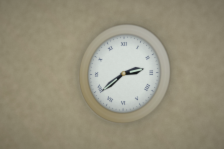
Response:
2.39
